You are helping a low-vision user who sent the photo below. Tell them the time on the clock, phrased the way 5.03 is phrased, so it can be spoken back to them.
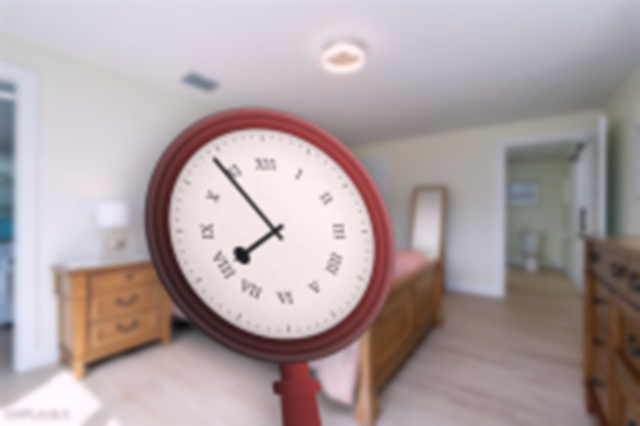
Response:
7.54
